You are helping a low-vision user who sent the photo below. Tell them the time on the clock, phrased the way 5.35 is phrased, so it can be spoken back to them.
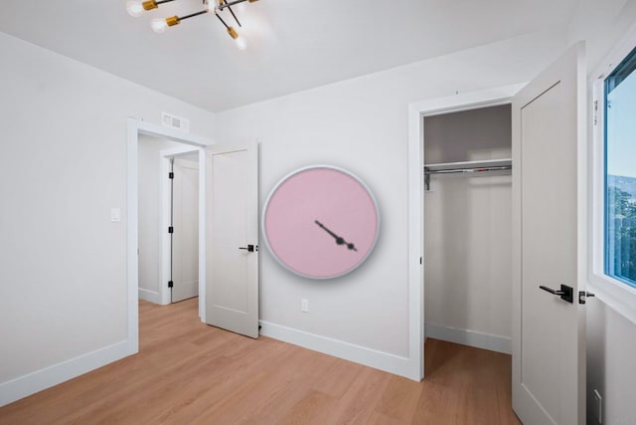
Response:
4.21
